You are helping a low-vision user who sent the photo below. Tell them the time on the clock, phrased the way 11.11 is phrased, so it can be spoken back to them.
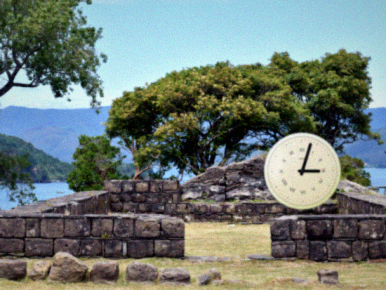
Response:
3.03
